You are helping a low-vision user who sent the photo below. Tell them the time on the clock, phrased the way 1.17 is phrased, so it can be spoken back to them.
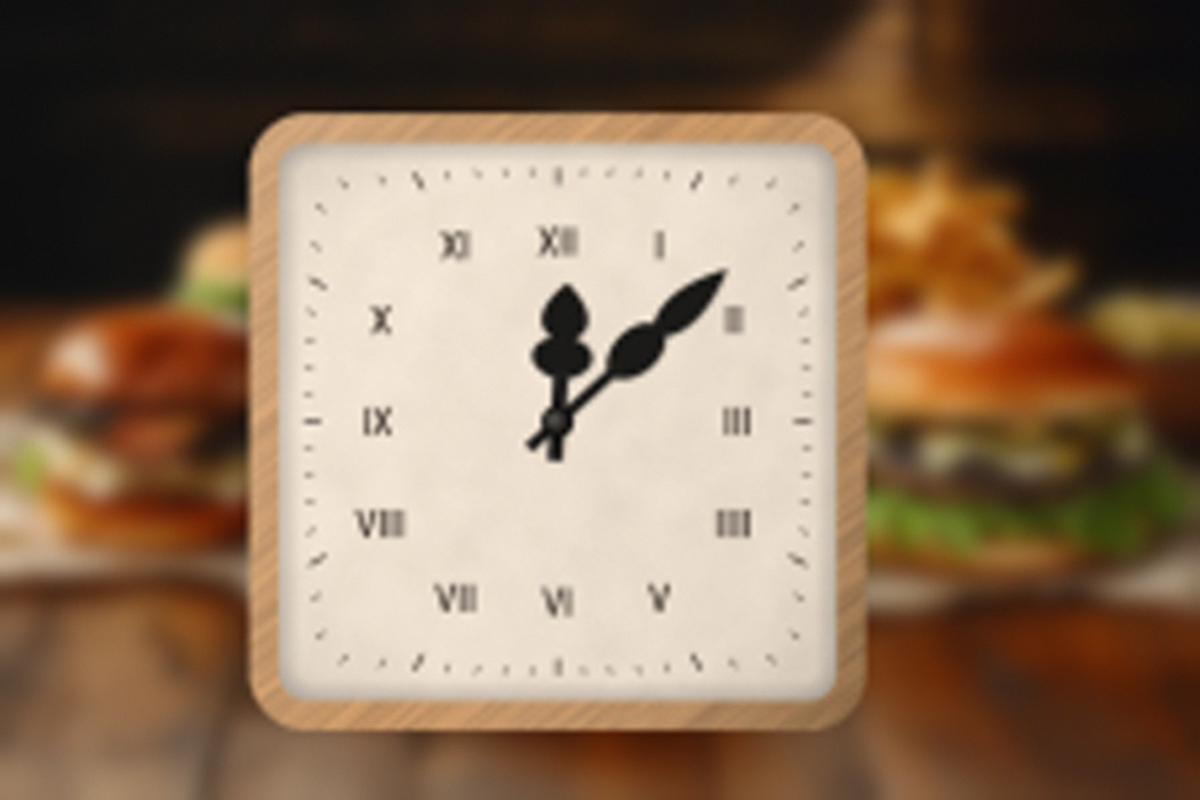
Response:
12.08
